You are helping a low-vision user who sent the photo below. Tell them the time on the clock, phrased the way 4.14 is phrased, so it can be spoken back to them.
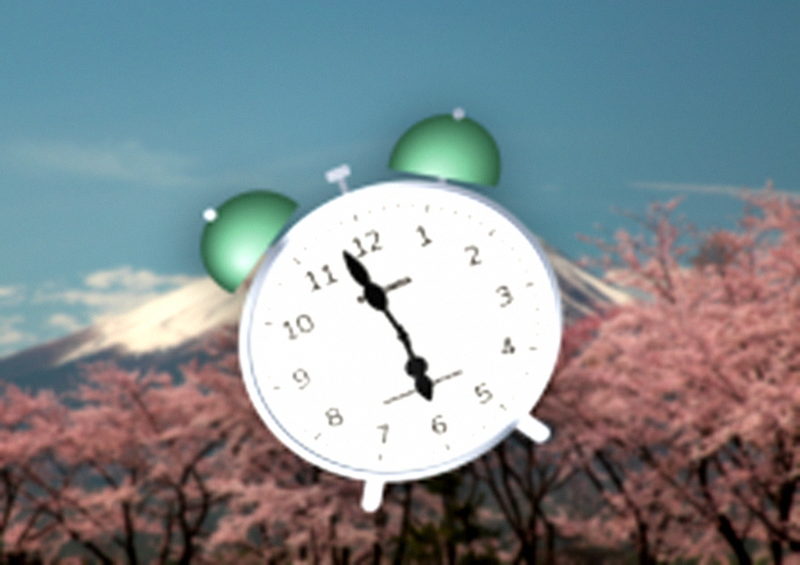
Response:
5.58
